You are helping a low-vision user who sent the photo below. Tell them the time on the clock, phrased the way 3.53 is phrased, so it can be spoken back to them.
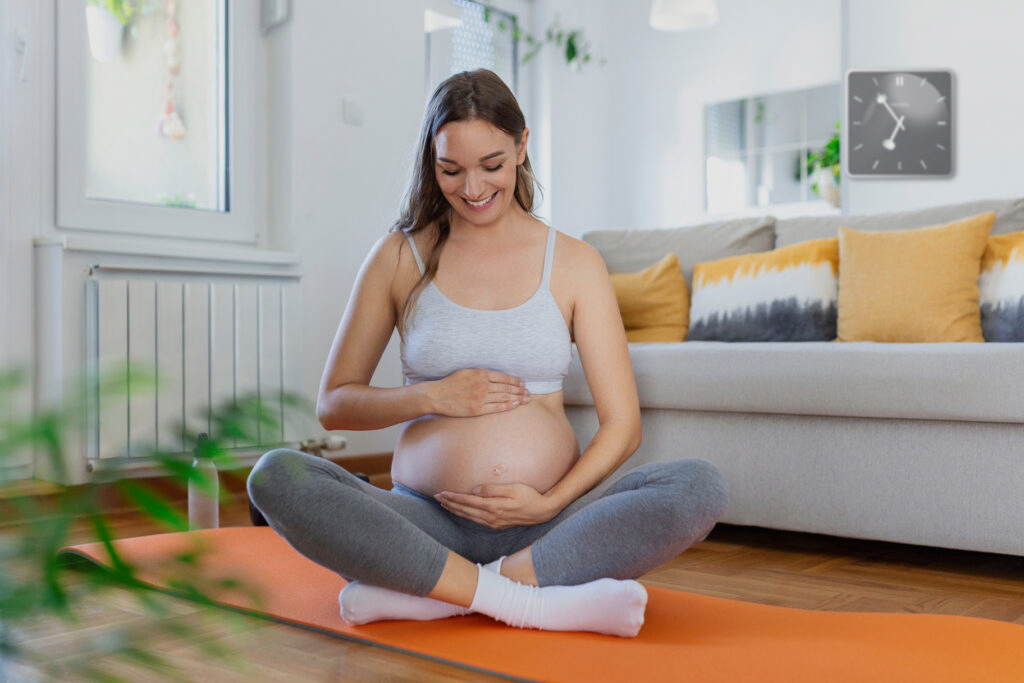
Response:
6.54
